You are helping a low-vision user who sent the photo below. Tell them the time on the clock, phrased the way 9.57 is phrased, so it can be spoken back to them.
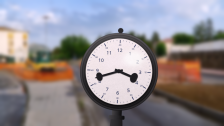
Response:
3.42
